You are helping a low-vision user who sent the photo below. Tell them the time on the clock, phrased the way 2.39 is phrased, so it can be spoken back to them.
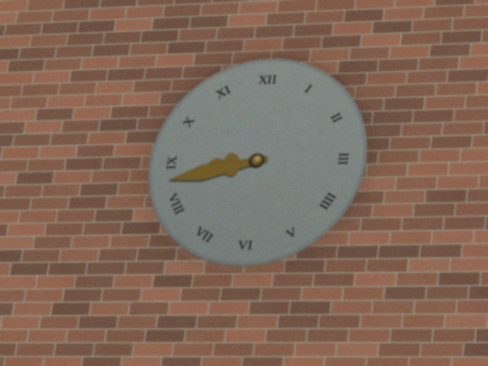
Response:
8.43
